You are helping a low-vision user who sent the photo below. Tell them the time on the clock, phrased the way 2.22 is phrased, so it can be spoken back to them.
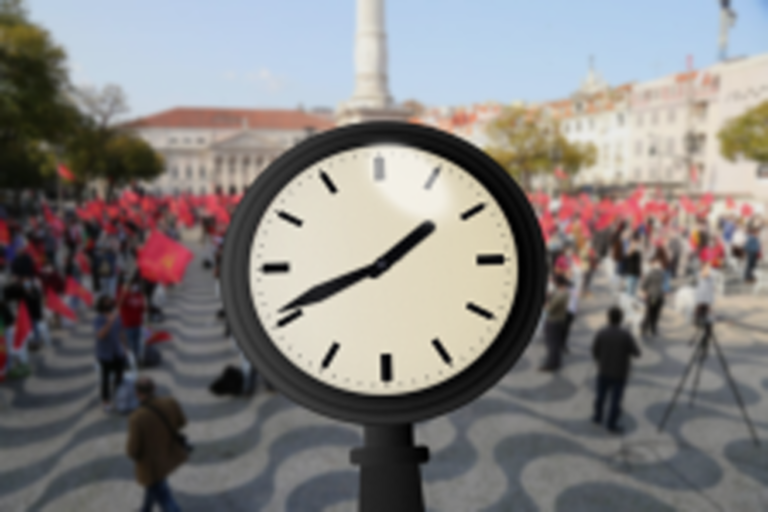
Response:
1.41
